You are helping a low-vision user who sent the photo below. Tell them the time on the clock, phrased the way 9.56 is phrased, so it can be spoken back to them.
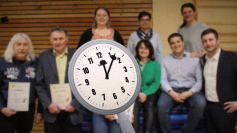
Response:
12.07
